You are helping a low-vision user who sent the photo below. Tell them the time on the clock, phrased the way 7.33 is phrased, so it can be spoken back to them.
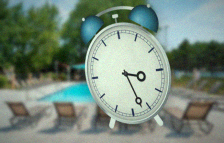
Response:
3.27
